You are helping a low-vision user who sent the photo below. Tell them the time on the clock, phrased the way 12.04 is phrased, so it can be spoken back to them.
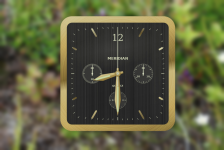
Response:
8.30
